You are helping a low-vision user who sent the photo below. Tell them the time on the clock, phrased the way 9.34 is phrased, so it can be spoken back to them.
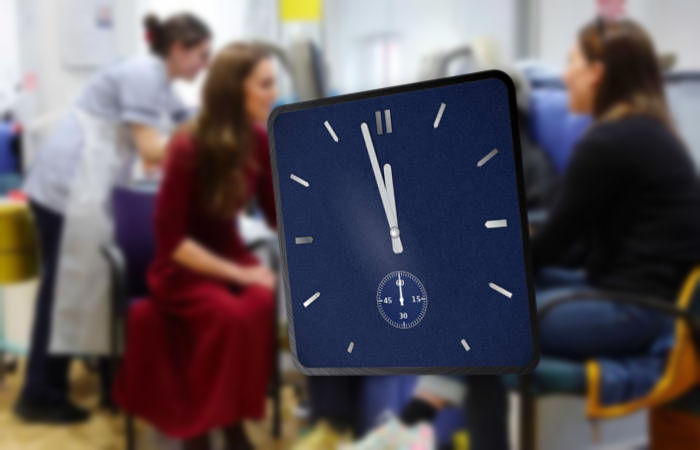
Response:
11.58
